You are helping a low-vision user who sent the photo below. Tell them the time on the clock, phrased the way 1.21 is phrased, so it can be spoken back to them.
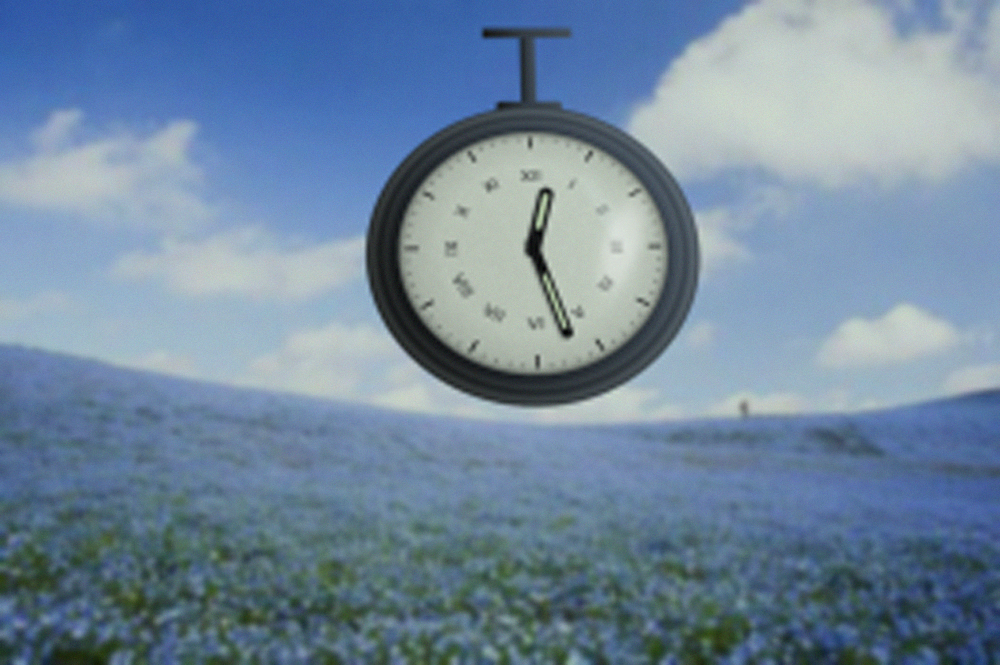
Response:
12.27
